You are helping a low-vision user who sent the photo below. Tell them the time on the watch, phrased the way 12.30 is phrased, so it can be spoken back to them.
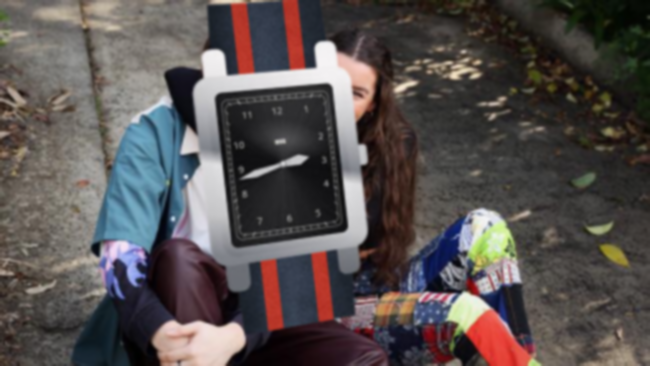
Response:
2.43
